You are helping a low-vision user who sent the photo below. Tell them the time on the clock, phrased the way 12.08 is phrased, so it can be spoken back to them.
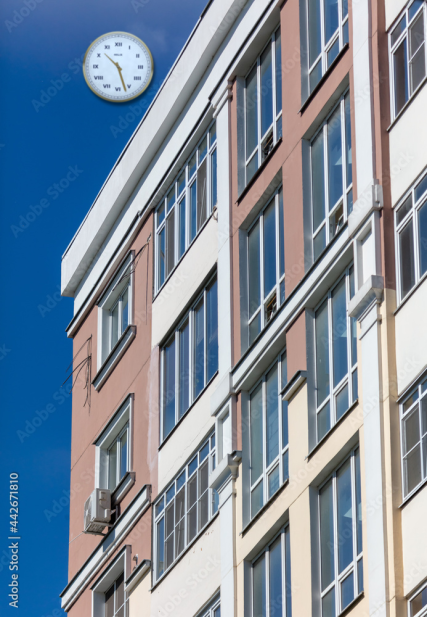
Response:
10.27
